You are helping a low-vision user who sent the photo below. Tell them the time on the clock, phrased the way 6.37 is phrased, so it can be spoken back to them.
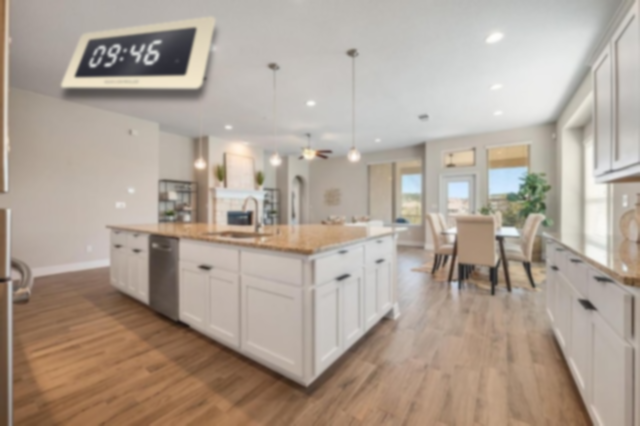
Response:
9.46
